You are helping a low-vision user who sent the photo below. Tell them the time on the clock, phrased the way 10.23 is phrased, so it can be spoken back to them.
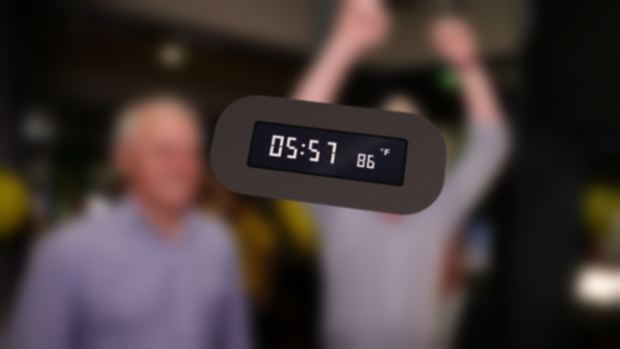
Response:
5.57
